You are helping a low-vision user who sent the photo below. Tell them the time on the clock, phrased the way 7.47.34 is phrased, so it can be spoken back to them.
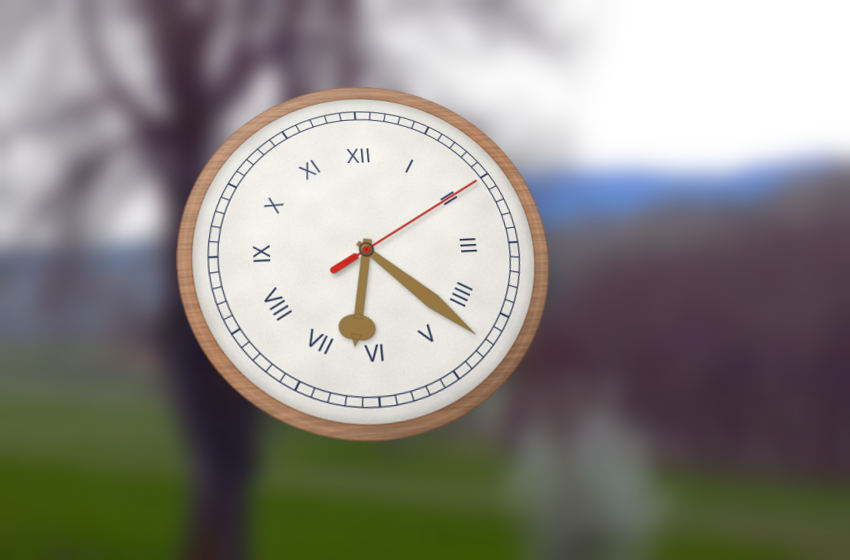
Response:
6.22.10
